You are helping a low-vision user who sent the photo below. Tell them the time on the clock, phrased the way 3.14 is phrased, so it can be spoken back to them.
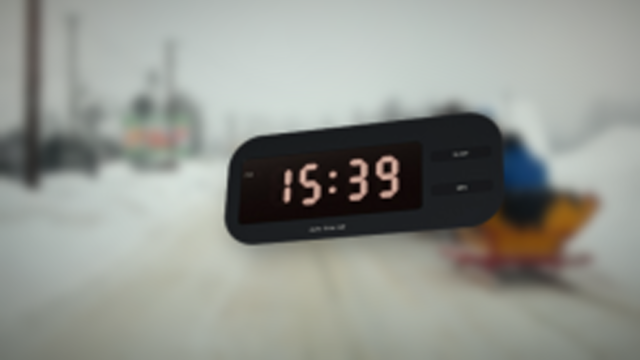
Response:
15.39
